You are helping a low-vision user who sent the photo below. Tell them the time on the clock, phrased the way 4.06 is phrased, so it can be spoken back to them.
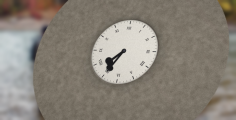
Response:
7.35
